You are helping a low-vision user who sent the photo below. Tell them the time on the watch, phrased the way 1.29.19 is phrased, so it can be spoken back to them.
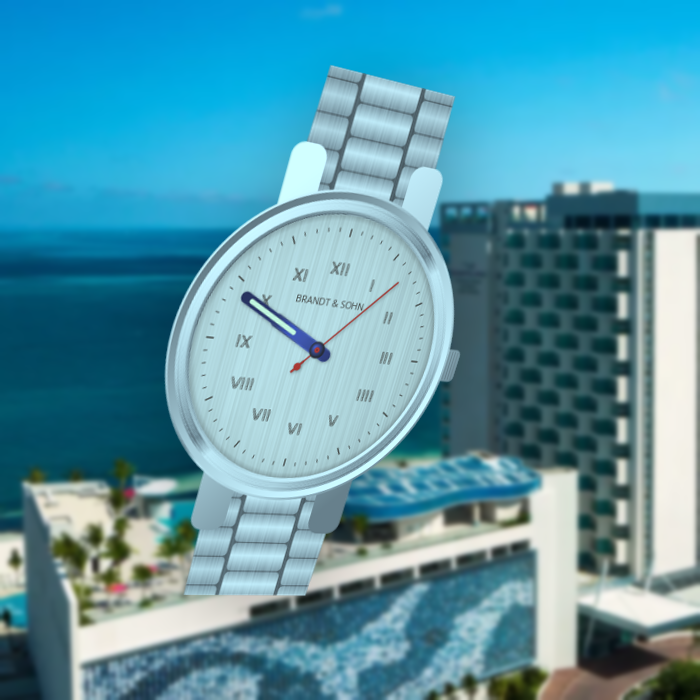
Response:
9.49.07
